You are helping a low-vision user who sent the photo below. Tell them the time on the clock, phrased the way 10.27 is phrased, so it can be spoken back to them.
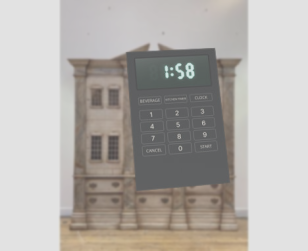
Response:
1.58
